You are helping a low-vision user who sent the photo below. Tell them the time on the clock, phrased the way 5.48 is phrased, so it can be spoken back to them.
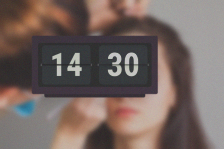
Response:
14.30
